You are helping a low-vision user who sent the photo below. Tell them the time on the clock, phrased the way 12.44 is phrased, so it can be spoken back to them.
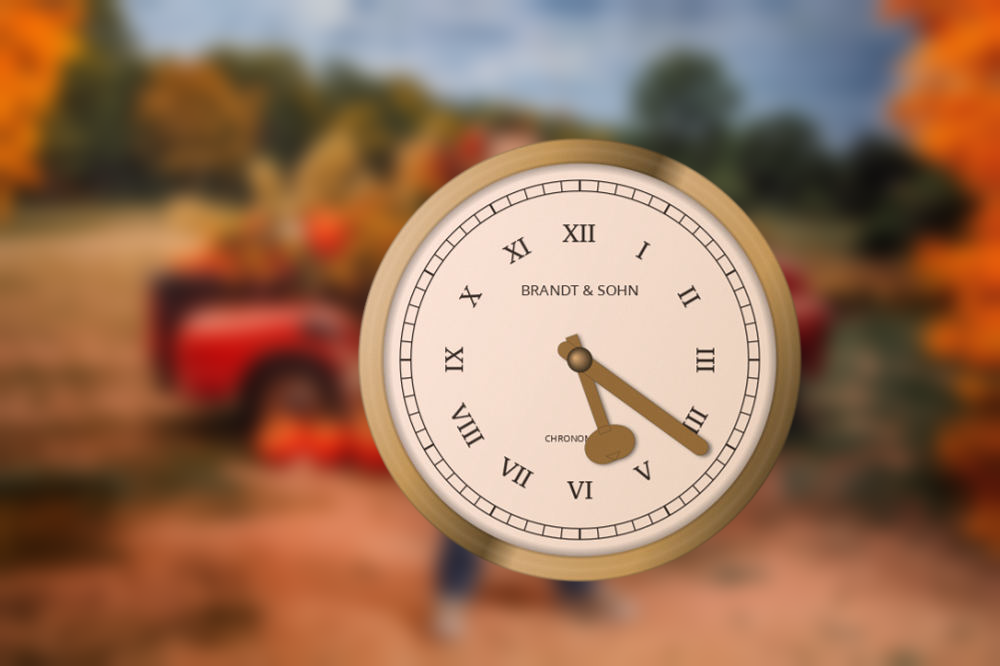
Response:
5.21
